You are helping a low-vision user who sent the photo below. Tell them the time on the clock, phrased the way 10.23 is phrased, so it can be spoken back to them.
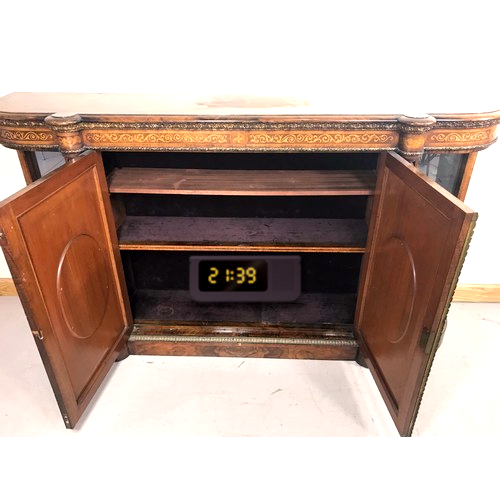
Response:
21.39
